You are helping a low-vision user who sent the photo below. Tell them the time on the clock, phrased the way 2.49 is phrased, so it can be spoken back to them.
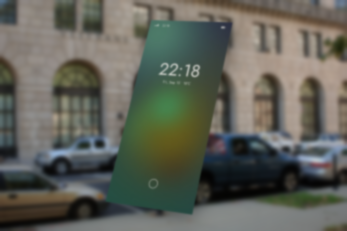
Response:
22.18
